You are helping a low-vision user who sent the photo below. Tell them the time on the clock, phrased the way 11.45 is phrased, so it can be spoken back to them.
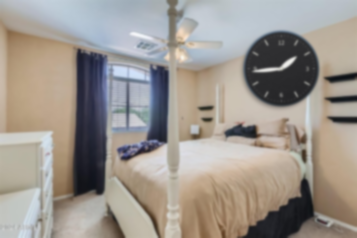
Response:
1.44
